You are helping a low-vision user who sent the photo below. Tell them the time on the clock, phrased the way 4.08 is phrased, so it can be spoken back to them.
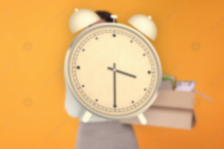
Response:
3.30
